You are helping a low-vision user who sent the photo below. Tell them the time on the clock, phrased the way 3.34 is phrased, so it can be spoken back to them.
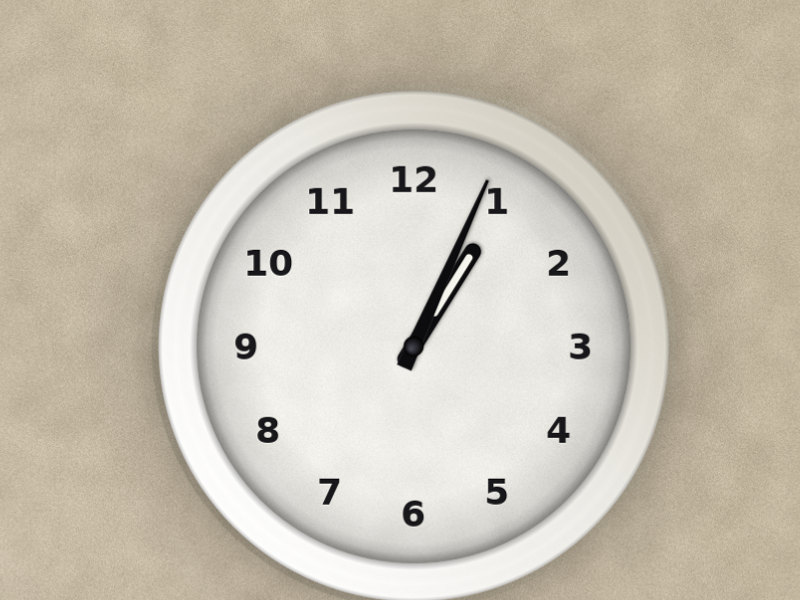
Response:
1.04
